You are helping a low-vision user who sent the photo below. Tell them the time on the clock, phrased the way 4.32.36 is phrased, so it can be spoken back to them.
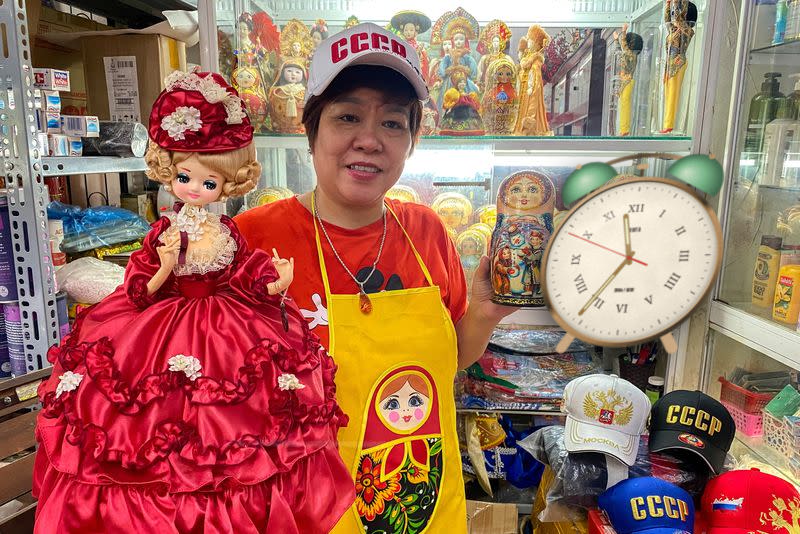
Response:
11.35.49
